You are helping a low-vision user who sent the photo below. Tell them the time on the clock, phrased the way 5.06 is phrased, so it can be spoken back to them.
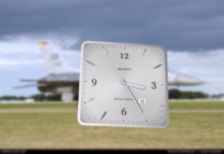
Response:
3.25
